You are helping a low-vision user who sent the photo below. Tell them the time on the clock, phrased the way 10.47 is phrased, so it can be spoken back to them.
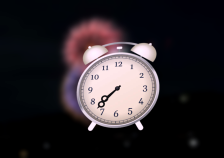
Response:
7.37
